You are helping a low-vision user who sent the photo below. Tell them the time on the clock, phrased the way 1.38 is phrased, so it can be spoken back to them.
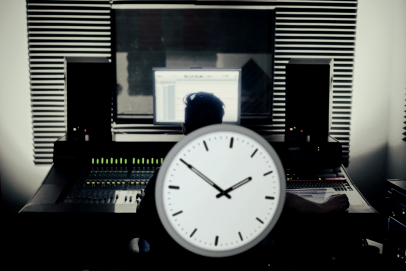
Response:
1.50
